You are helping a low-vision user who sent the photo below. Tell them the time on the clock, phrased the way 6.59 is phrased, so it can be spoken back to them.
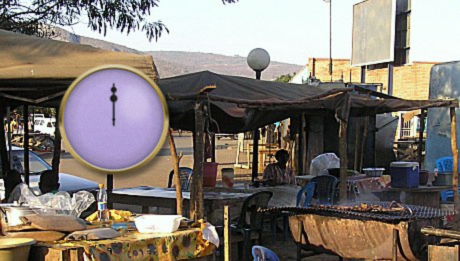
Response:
12.00
